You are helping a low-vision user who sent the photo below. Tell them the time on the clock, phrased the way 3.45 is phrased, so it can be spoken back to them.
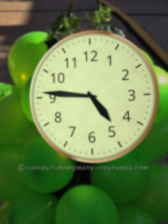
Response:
4.46
